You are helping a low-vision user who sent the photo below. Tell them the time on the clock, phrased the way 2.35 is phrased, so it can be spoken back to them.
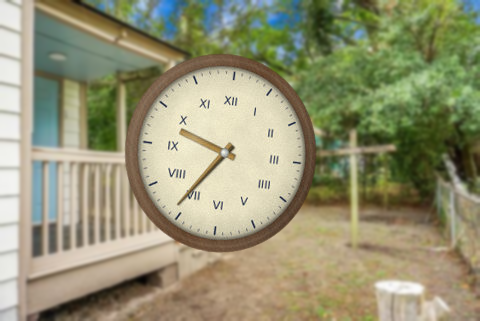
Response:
9.36
